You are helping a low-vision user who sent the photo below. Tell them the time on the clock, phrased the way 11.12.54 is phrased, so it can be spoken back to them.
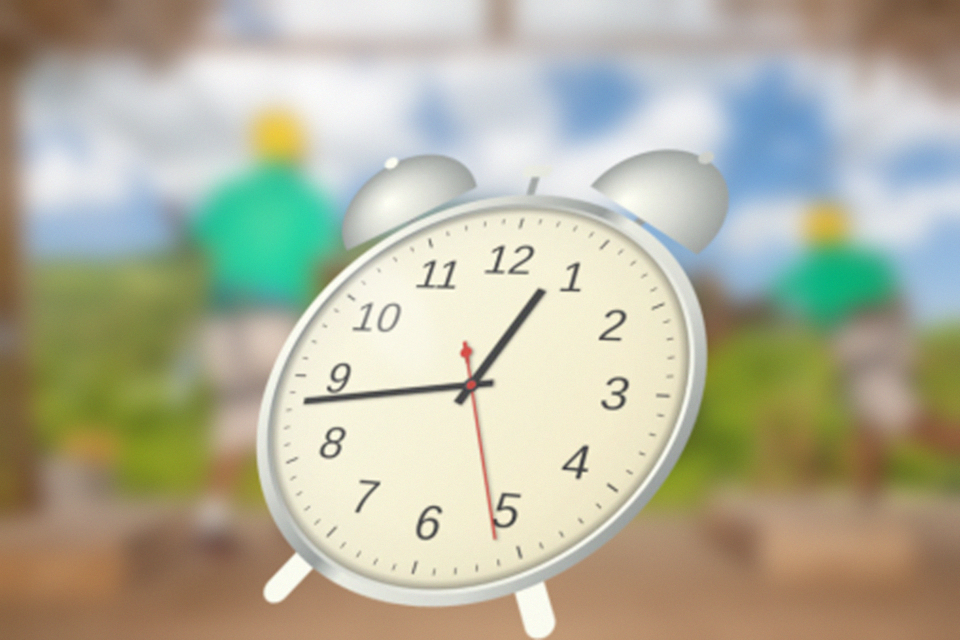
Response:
12.43.26
